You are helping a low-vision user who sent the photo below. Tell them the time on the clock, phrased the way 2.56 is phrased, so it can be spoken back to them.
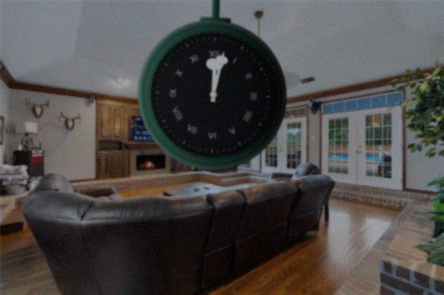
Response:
12.02
